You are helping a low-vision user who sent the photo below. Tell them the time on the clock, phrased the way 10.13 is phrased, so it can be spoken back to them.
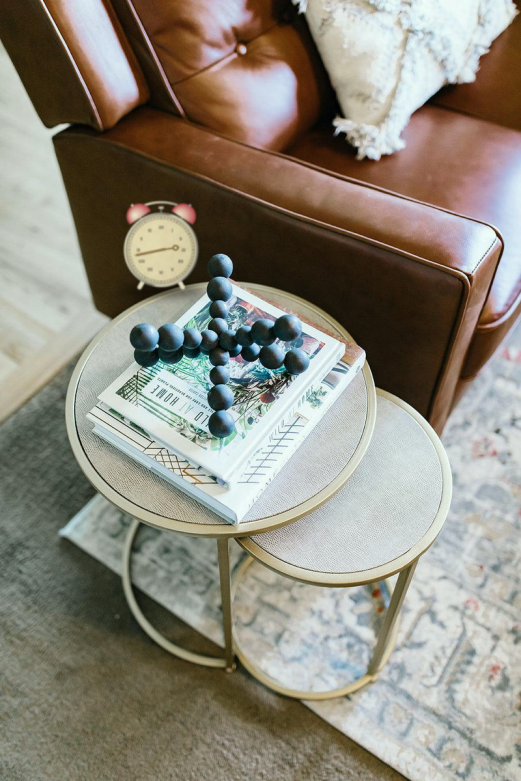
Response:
2.43
